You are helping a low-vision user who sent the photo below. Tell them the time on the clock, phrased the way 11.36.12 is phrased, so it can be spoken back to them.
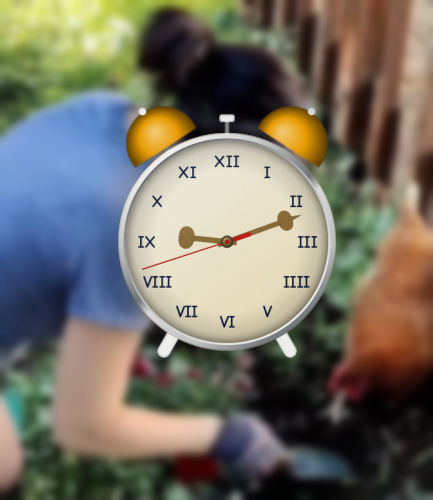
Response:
9.11.42
